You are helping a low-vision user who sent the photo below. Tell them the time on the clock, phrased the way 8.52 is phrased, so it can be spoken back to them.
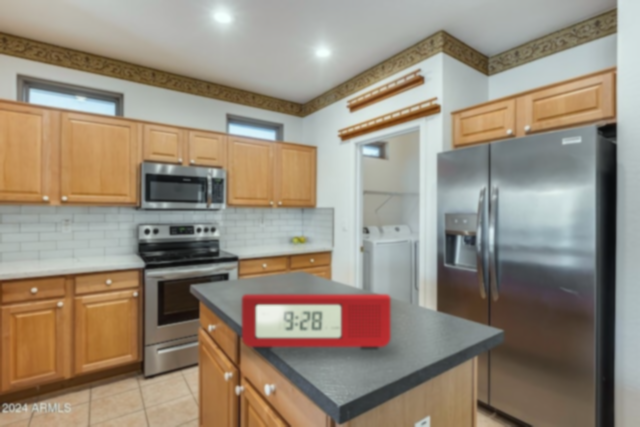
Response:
9.28
